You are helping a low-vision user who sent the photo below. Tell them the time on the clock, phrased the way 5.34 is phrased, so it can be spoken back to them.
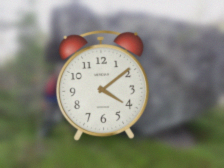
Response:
4.09
